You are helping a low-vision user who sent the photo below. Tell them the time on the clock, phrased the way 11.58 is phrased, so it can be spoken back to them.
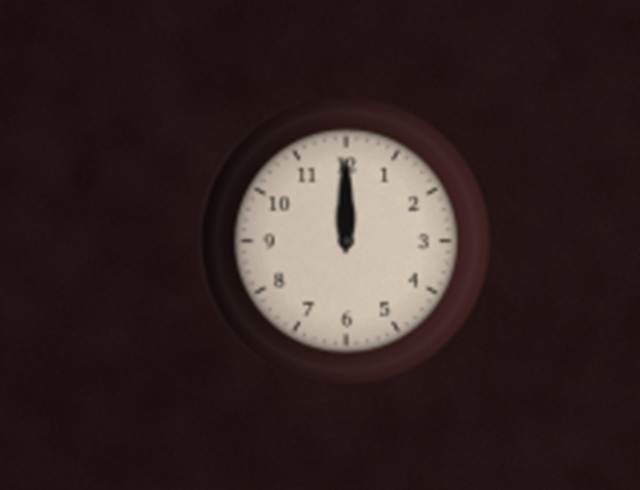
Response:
12.00
